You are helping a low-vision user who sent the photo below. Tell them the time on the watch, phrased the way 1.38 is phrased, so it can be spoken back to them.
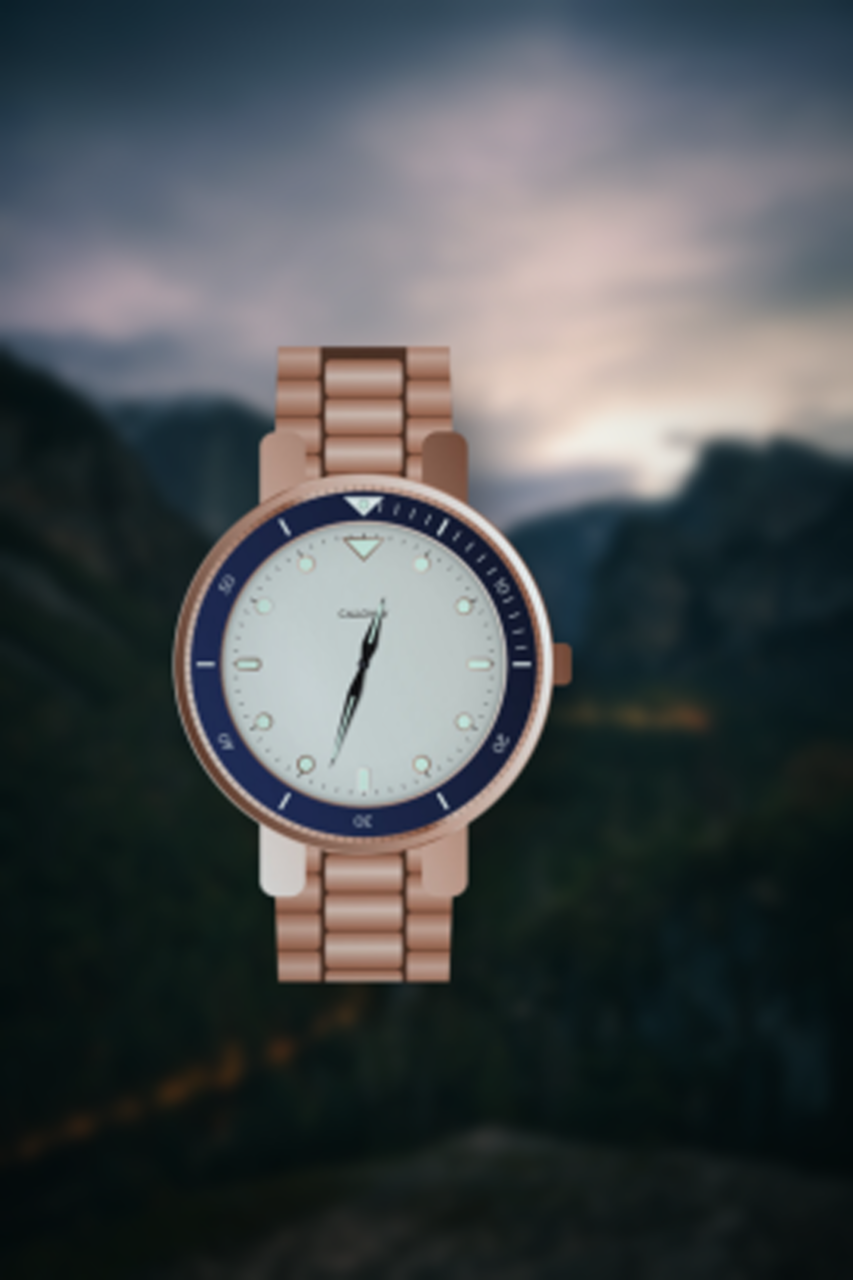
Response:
12.33
